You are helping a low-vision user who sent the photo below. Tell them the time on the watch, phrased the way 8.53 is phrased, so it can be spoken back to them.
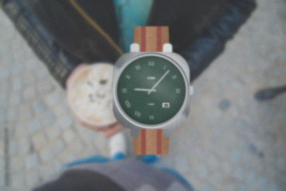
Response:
9.07
